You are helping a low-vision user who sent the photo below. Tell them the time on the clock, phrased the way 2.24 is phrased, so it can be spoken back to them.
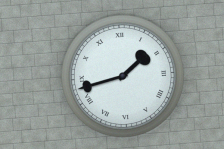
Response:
1.43
